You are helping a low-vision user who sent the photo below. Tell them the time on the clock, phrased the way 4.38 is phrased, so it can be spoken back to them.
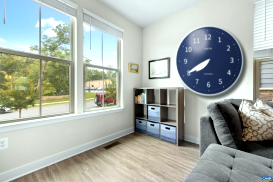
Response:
7.40
